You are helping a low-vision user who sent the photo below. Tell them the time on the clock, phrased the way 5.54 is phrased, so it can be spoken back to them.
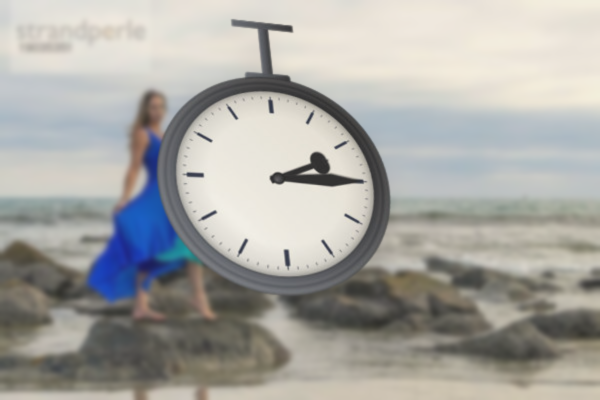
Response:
2.15
